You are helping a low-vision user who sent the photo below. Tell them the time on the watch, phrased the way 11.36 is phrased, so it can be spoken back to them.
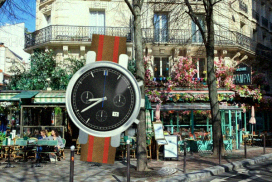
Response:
8.39
